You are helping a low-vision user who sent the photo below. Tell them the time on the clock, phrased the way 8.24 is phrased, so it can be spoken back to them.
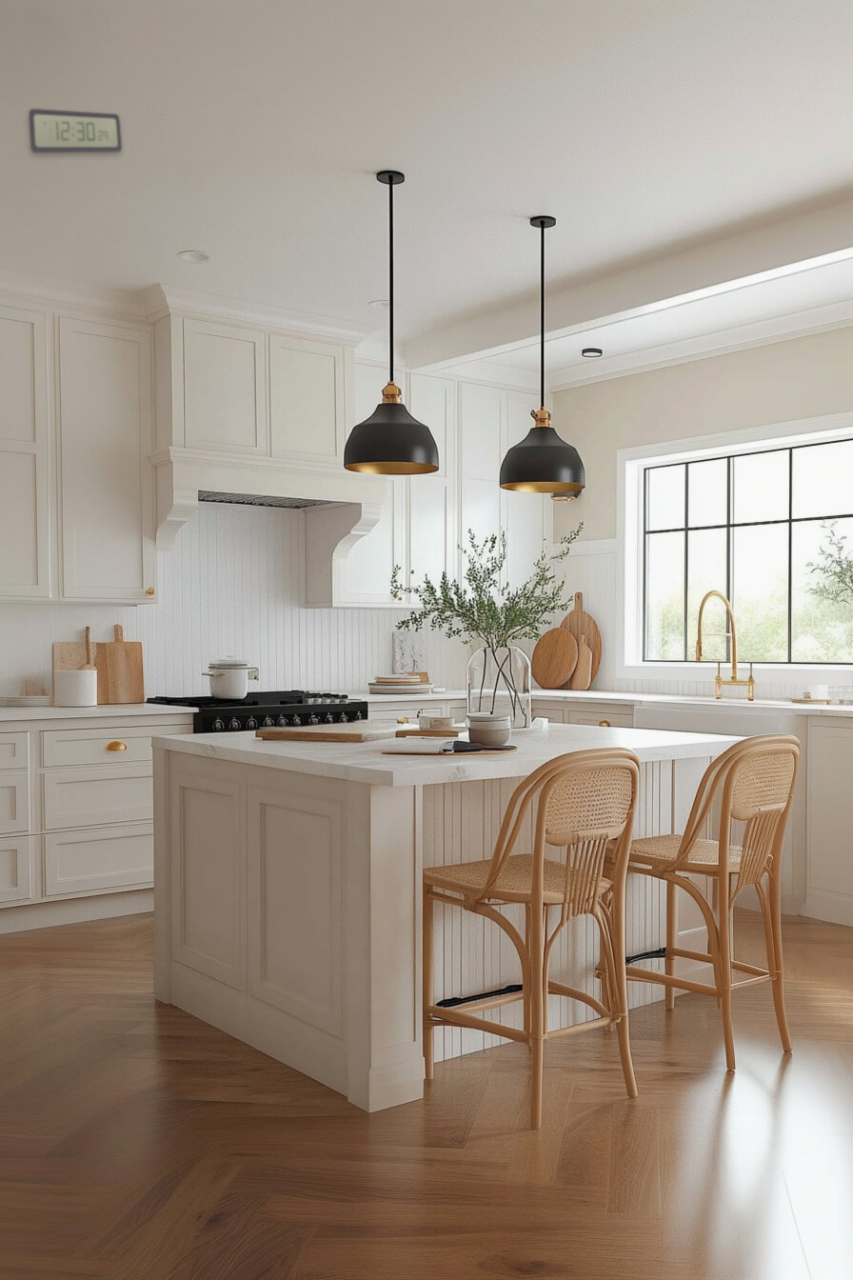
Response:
12.30
